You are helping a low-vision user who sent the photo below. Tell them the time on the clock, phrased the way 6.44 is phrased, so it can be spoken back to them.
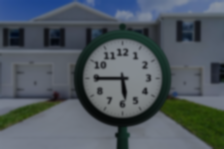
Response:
5.45
